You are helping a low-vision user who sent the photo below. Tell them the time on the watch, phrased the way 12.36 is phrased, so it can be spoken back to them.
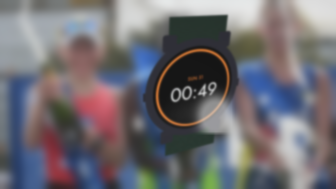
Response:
0.49
